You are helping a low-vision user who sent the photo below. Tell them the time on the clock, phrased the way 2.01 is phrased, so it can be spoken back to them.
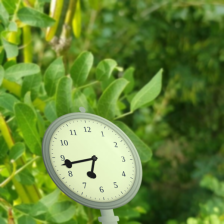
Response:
6.43
